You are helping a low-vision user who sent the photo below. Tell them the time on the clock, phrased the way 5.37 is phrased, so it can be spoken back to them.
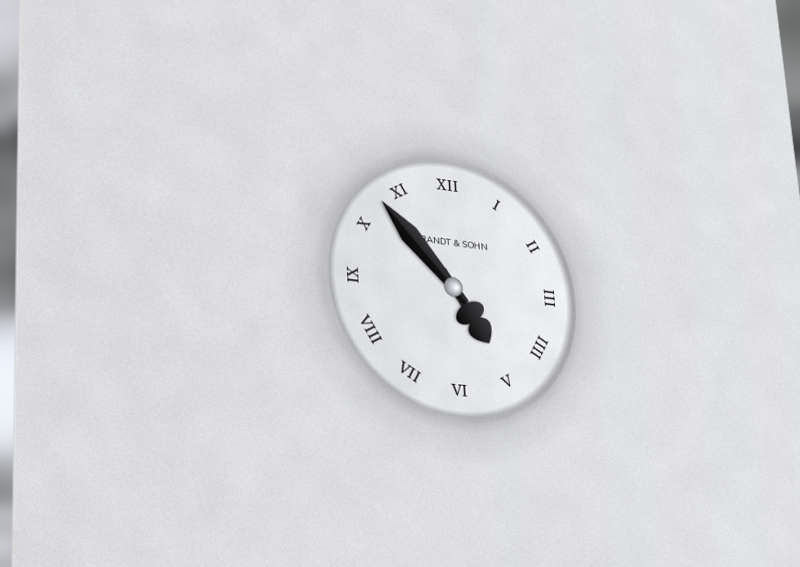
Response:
4.53
